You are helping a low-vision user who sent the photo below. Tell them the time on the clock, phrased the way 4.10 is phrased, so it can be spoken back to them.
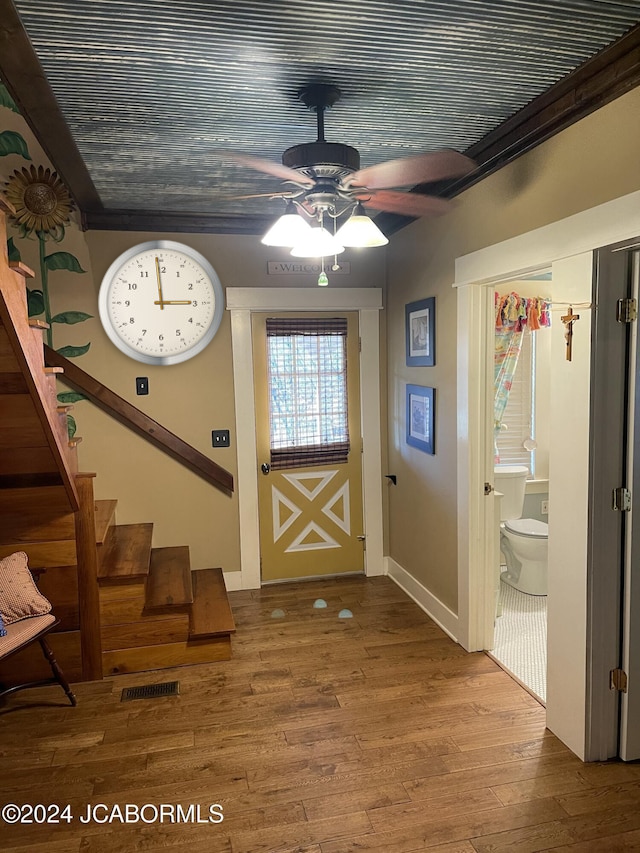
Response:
2.59
